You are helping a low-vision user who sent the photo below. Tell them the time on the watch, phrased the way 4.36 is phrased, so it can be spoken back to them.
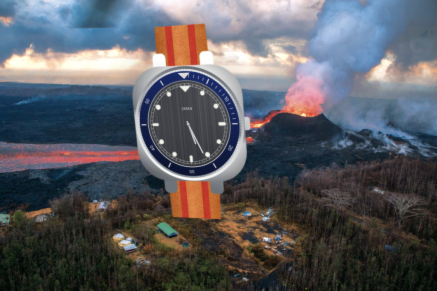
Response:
5.26
